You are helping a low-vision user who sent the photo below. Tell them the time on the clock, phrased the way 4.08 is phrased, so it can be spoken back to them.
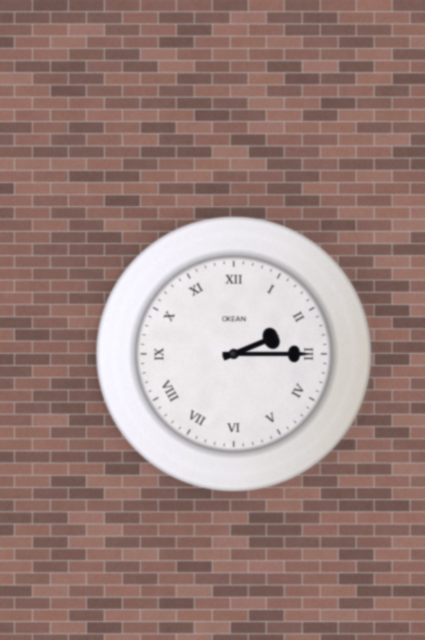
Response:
2.15
